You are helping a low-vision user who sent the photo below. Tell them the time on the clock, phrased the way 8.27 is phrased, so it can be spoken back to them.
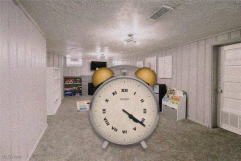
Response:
4.21
